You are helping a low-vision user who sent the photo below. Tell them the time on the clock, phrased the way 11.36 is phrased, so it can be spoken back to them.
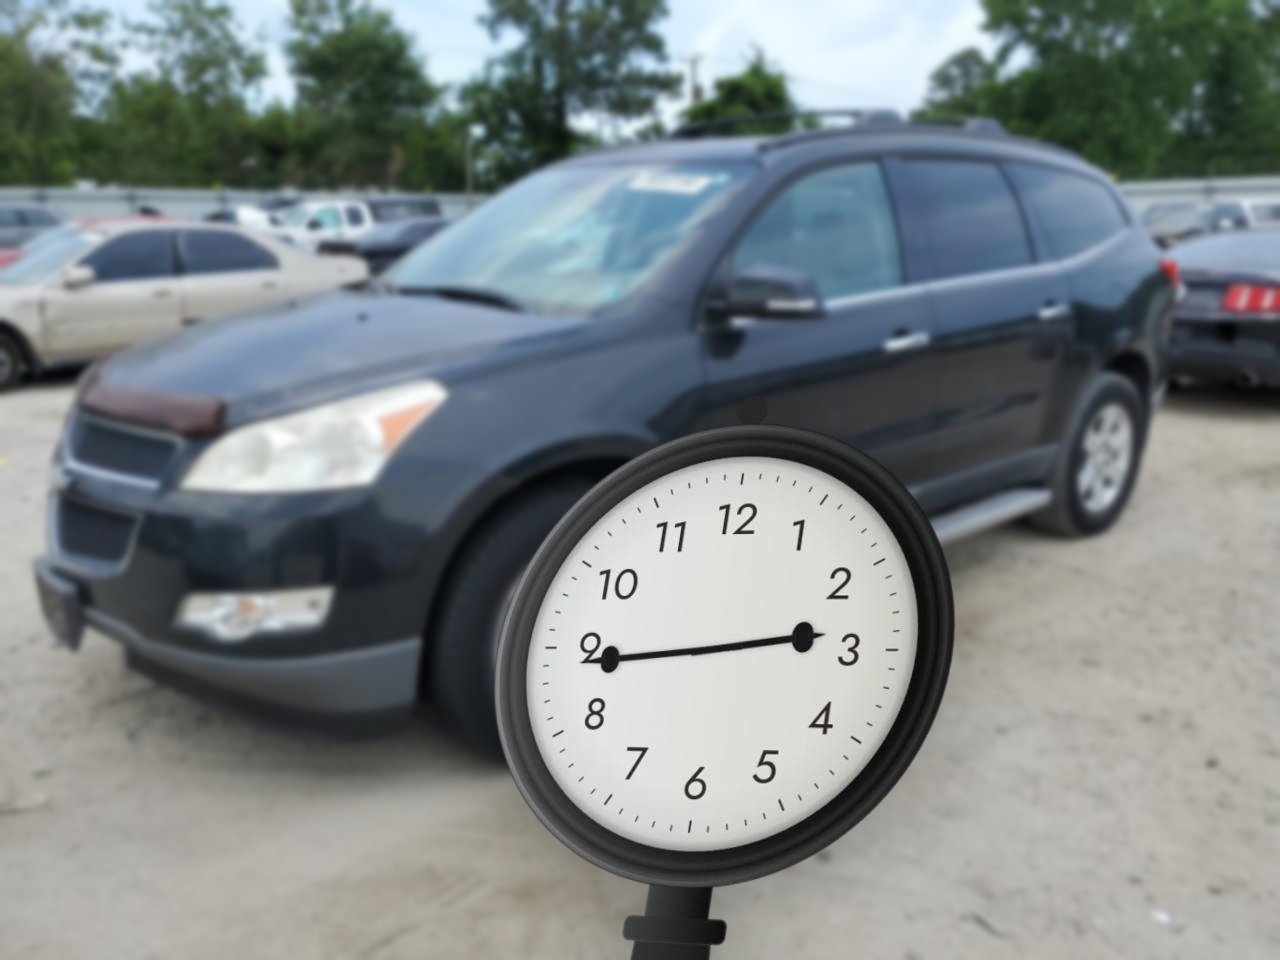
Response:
2.44
